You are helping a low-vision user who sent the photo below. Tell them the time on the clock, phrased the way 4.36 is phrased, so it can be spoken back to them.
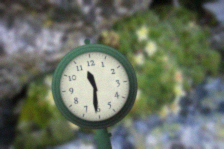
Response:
11.31
